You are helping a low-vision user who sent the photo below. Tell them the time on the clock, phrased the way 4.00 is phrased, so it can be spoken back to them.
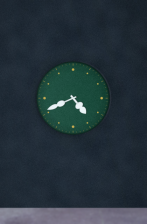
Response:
4.41
